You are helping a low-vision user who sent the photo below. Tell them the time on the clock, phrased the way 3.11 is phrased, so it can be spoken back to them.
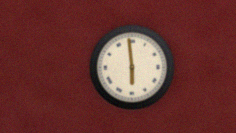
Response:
5.59
